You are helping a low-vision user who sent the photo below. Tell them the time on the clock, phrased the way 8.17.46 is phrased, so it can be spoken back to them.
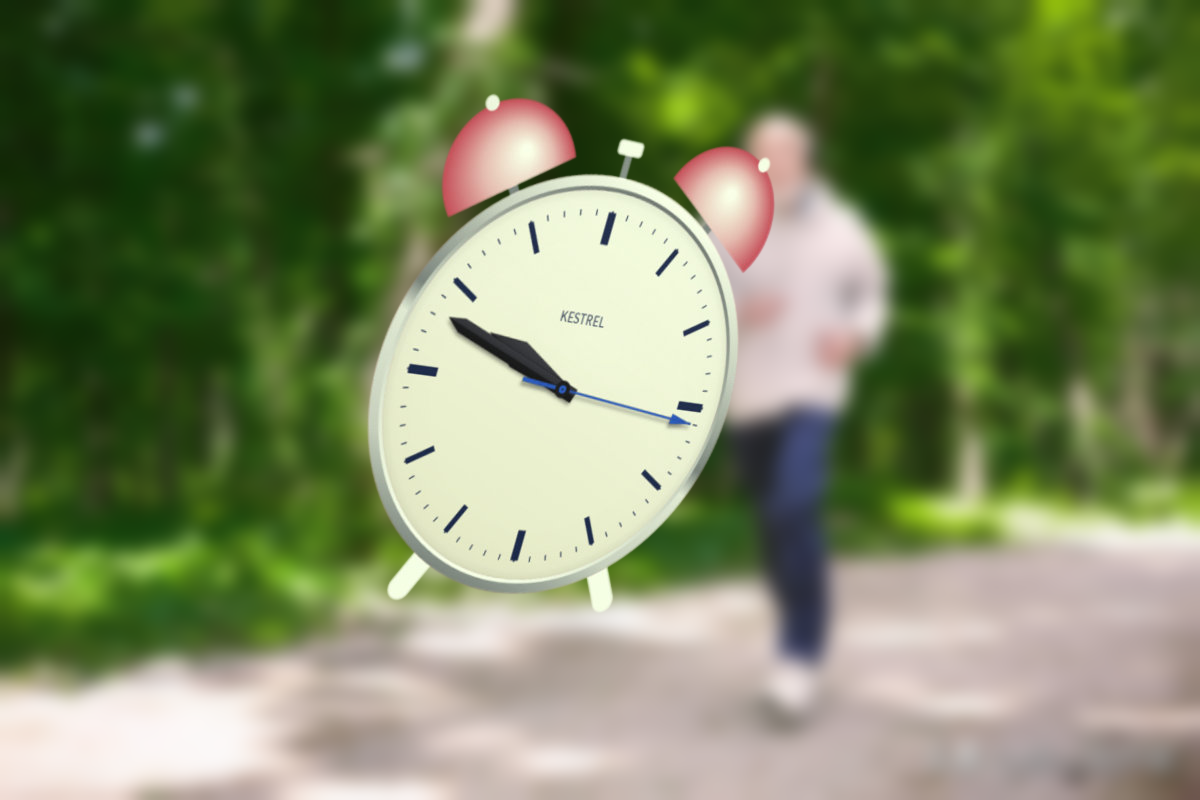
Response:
9.48.16
